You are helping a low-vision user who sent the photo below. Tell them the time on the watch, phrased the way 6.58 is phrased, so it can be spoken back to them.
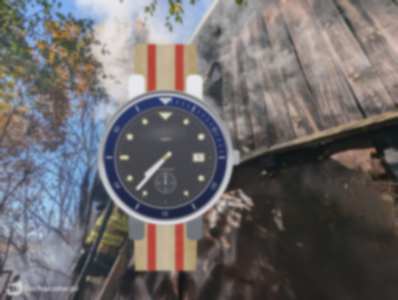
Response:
7.37
